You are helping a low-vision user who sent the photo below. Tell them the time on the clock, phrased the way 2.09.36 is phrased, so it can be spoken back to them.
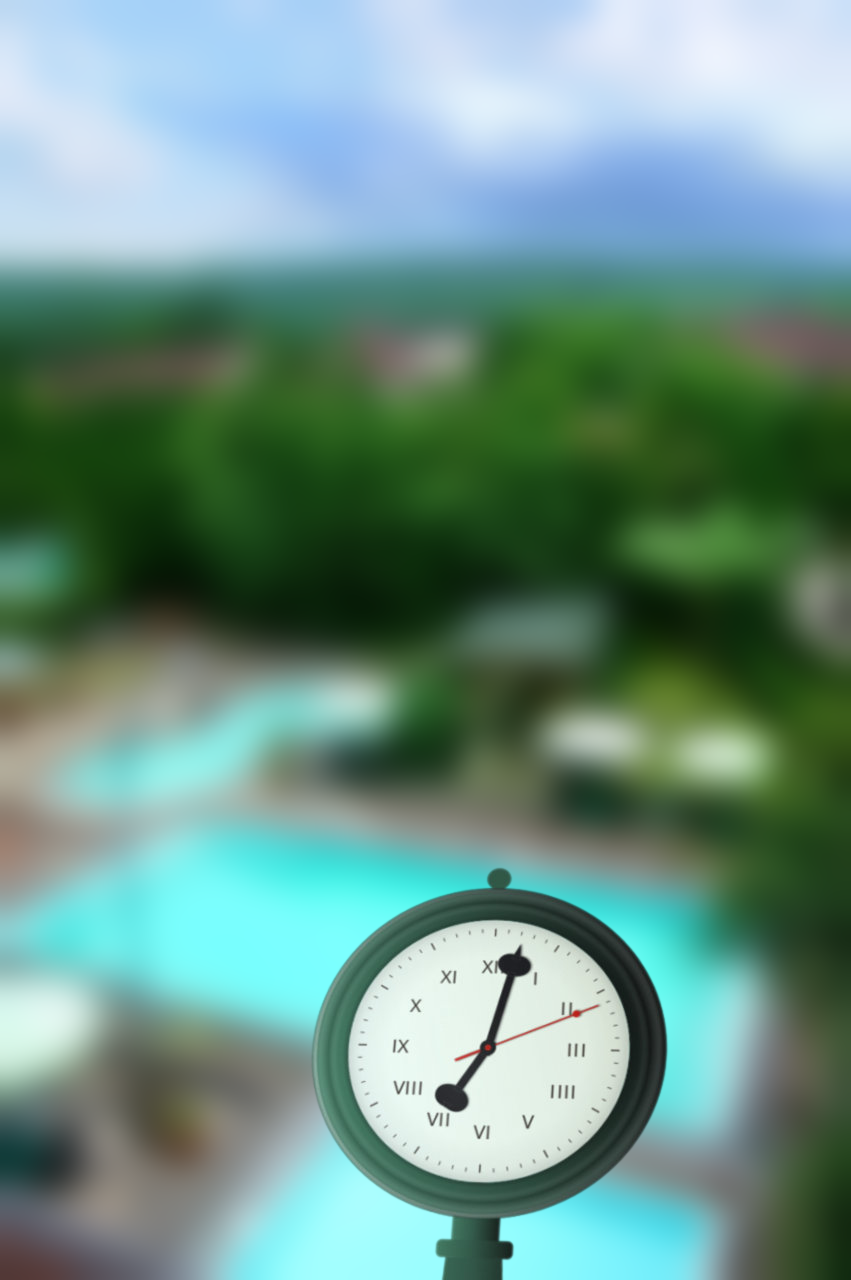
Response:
7.02.11
